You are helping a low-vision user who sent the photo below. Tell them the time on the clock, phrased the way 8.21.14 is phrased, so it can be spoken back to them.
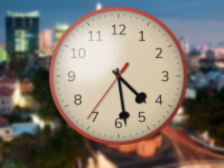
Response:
4.28.36
